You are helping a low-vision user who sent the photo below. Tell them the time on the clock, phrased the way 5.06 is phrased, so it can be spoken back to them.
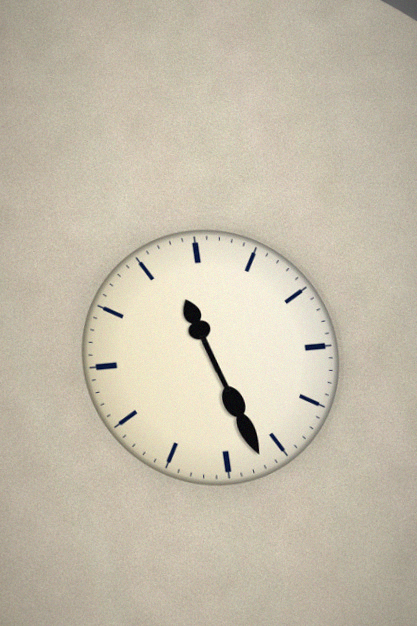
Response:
11.27
